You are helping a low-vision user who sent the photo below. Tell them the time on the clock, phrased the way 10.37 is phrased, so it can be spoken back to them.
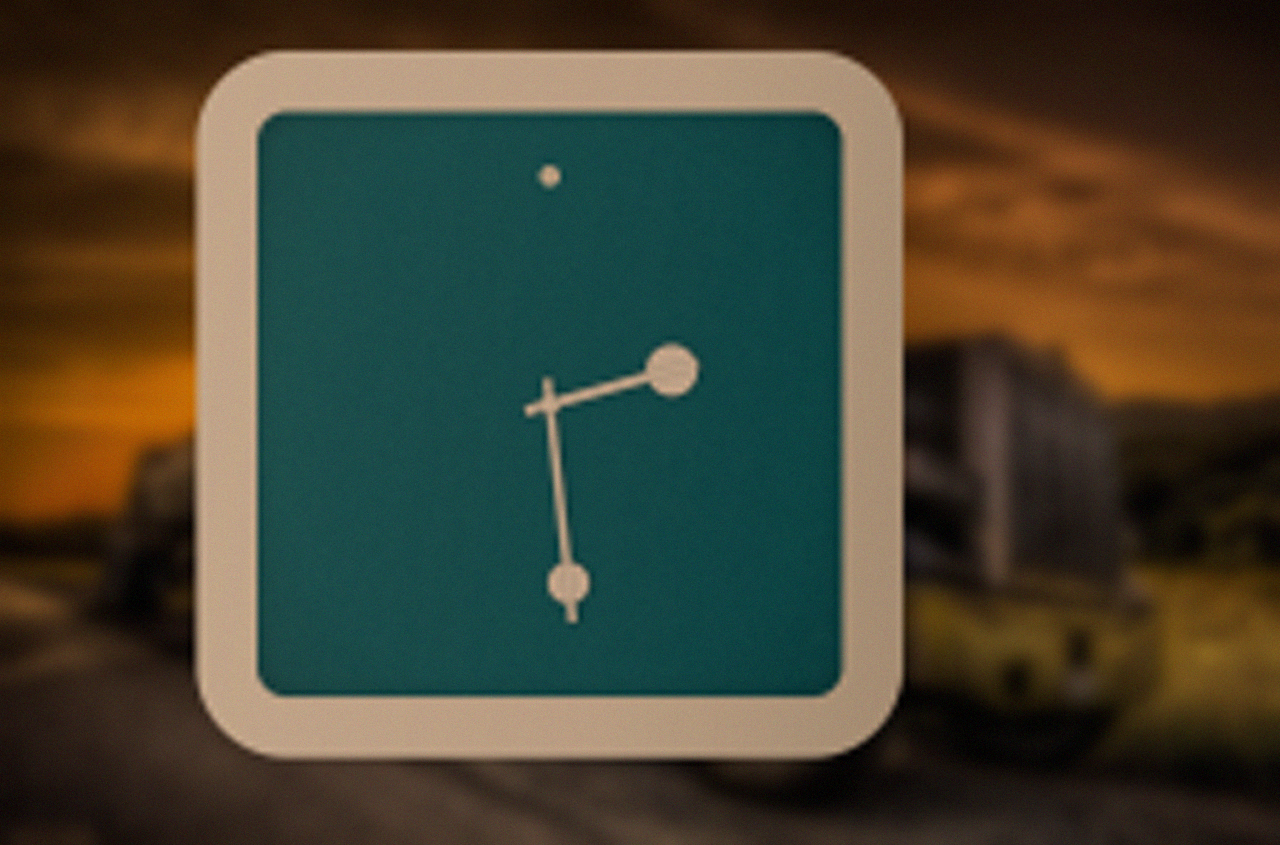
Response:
2.29
